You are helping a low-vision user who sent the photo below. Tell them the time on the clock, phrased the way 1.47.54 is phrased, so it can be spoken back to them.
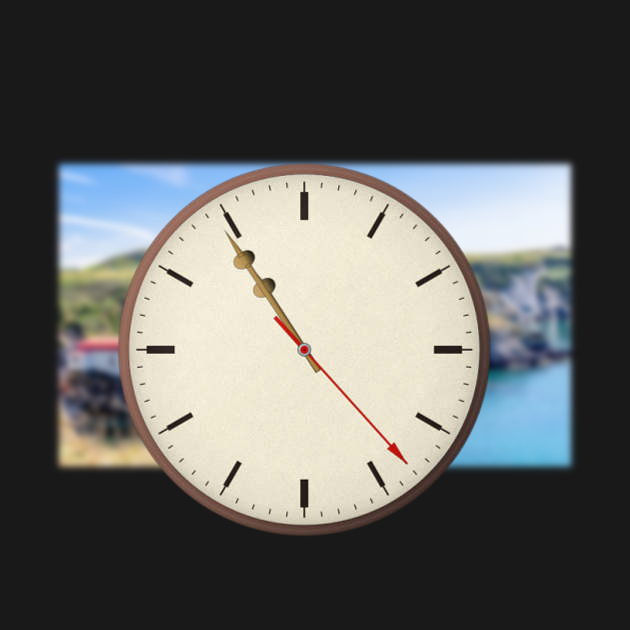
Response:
10.54.23
